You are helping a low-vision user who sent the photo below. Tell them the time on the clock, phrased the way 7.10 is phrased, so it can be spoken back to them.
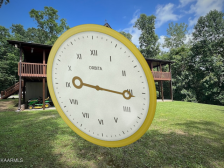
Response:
9.16
